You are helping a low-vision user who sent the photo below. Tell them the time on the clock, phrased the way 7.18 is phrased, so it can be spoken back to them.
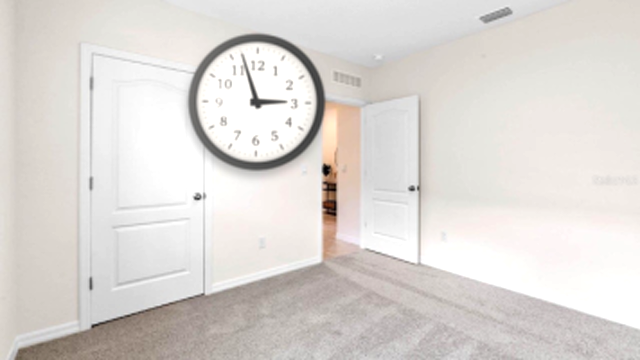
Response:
2.57
